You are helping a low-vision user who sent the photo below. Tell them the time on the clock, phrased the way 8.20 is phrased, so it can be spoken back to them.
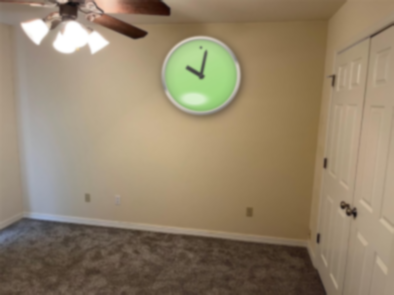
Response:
10.02
